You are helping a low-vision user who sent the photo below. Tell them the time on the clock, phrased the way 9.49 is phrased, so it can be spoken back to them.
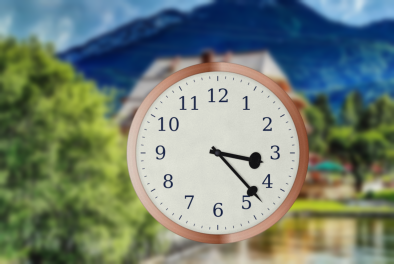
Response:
3.23
